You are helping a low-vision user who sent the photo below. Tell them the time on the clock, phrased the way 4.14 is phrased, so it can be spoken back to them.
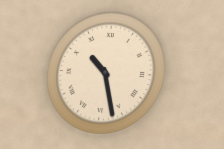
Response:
10.27
